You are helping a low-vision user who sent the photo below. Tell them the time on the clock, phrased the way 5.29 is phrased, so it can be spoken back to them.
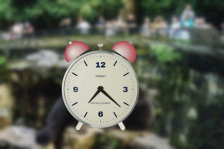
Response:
7.22
